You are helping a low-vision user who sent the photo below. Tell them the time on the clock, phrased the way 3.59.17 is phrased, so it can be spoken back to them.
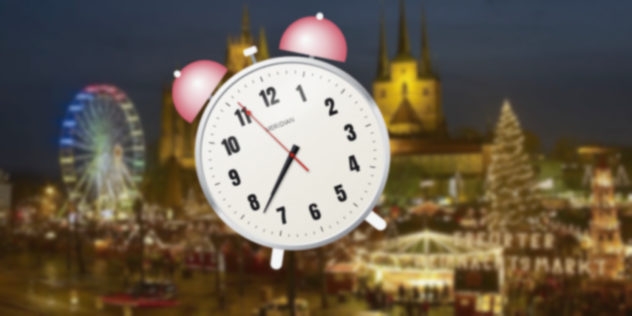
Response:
7.37.56
